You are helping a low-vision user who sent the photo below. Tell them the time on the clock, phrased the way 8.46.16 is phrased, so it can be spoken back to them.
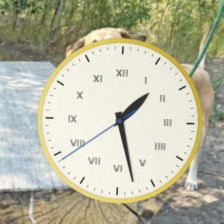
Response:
1.27.39
